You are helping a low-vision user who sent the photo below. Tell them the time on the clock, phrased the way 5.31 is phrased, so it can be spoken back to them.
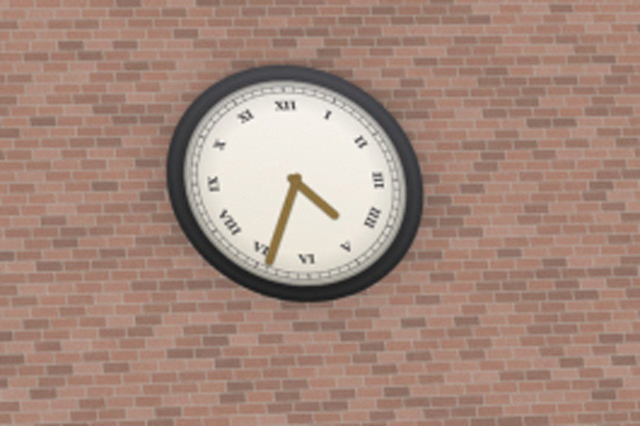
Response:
4.34
